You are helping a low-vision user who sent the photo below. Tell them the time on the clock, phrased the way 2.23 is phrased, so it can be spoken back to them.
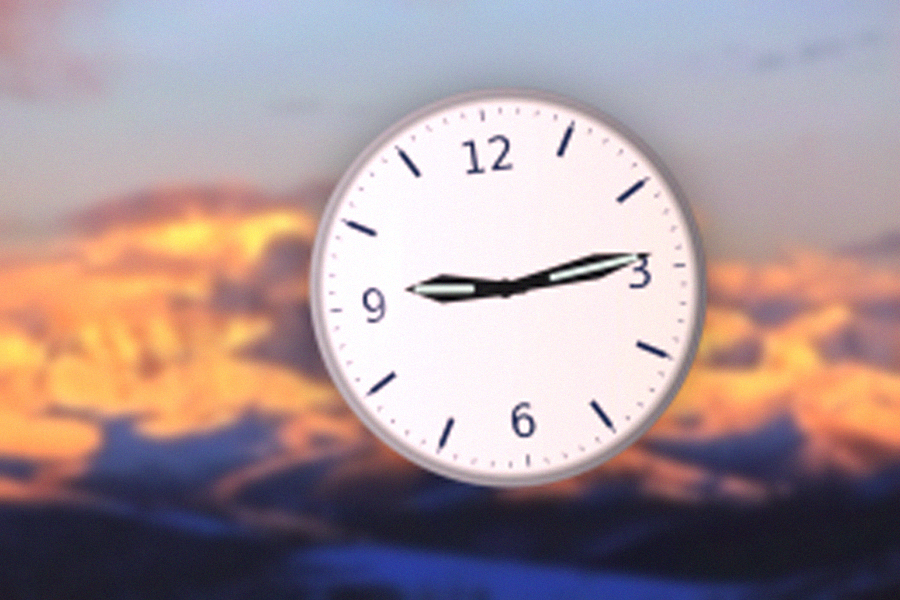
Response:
9.14
